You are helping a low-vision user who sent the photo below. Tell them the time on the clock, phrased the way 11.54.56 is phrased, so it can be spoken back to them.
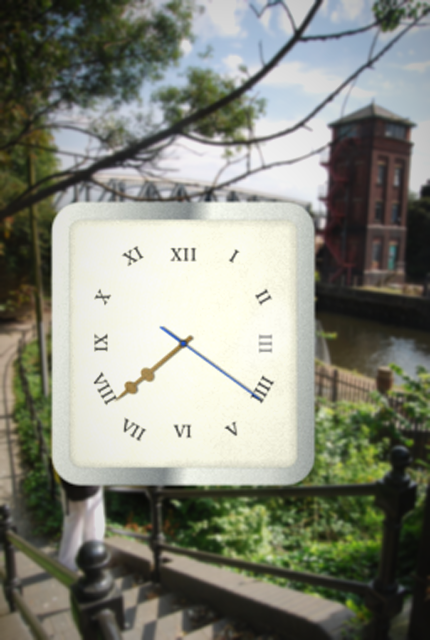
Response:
7.38.21
